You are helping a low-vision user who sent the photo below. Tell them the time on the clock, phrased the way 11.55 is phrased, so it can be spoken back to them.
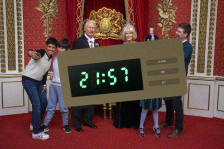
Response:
21.57
